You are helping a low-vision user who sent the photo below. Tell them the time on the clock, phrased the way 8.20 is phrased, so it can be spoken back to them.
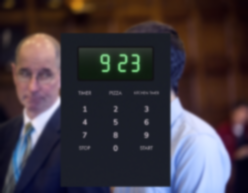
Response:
9.23
